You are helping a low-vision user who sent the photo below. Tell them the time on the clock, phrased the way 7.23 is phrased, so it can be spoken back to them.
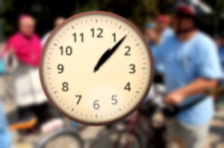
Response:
1.07
